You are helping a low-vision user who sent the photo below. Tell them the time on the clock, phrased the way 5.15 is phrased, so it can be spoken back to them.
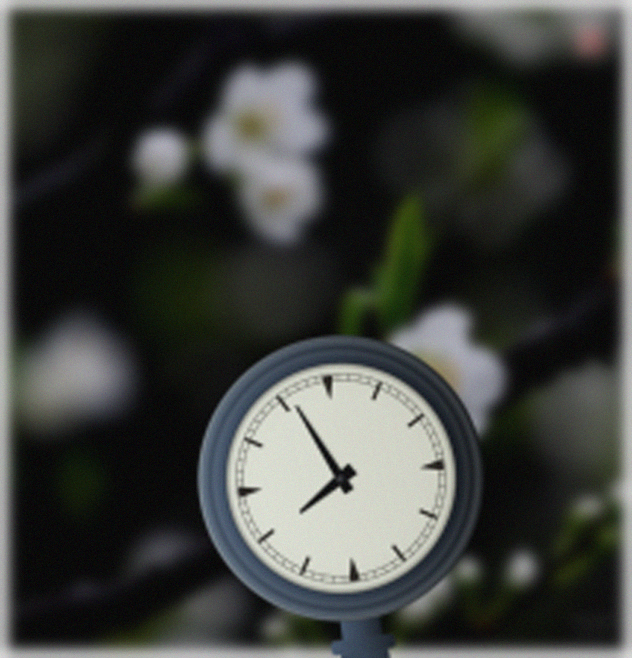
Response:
7.56
